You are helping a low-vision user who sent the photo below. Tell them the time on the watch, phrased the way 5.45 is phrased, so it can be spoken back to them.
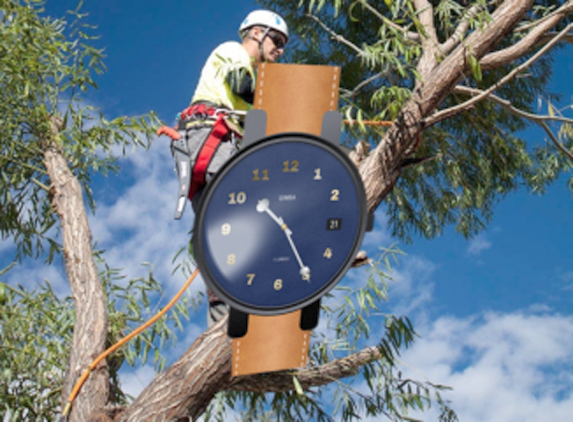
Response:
10.25
